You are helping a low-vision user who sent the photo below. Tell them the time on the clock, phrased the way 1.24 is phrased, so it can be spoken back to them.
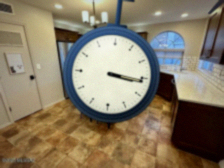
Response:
3.16
